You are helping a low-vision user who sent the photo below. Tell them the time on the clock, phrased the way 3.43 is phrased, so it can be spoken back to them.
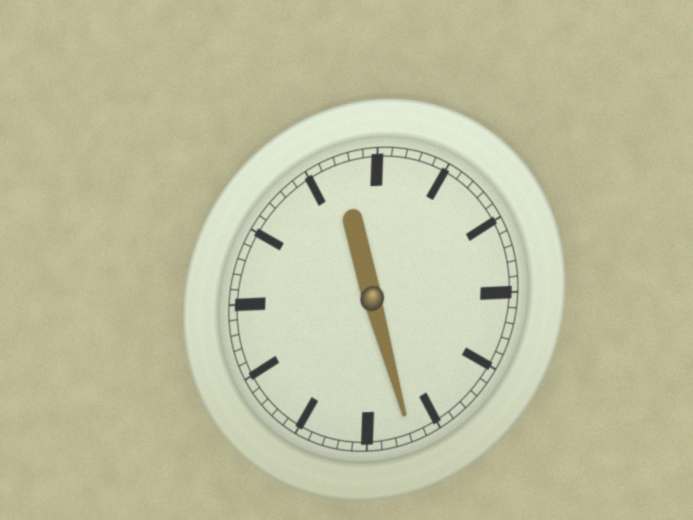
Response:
11.27
